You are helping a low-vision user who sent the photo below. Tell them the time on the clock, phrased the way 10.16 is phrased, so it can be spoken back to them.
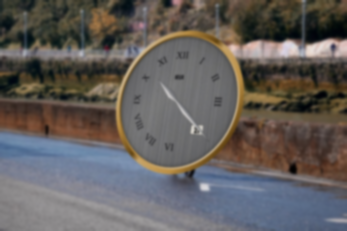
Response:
10.22
